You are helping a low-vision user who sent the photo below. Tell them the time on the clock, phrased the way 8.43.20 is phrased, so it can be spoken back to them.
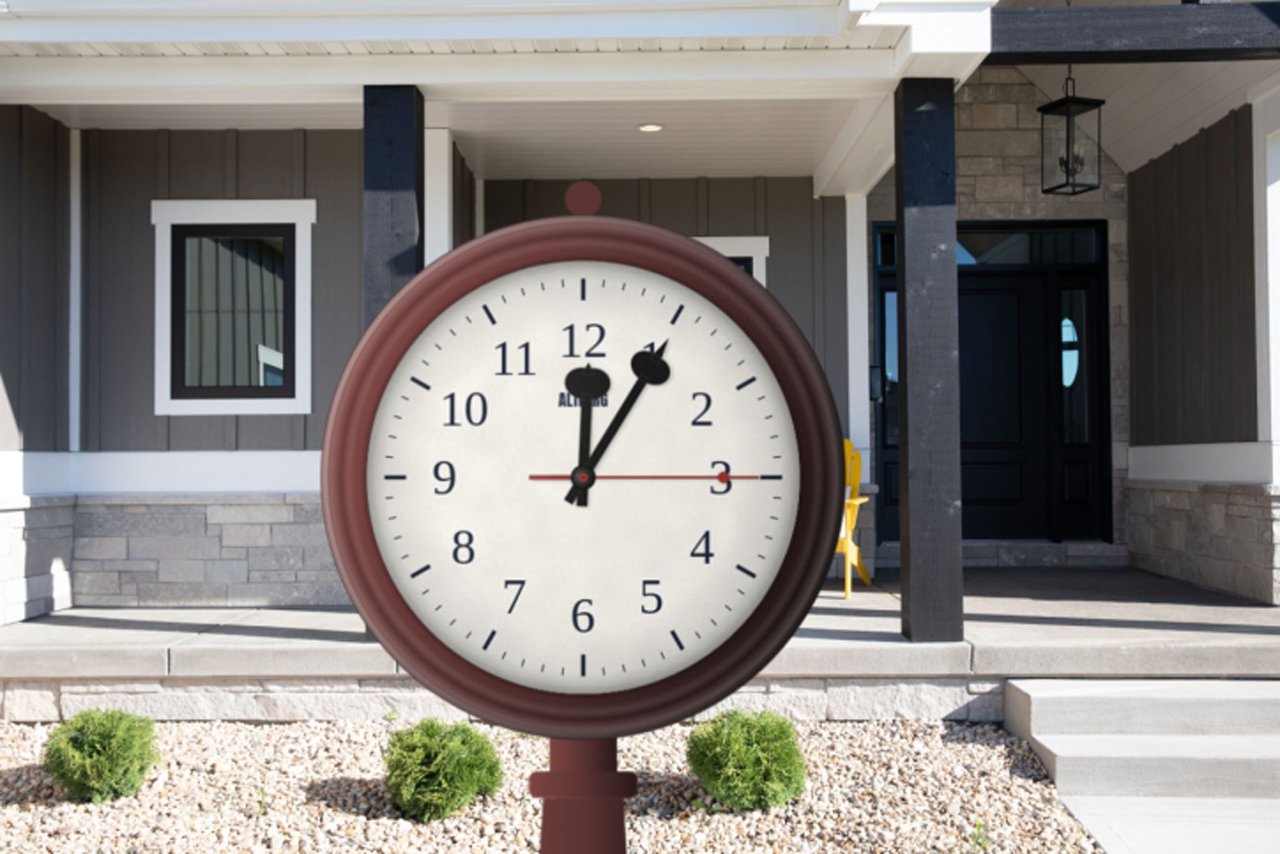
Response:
12.05.15
